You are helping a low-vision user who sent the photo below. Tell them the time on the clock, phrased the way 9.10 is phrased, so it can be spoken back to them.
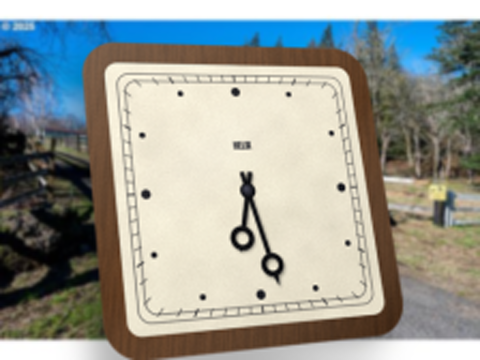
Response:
6.28
